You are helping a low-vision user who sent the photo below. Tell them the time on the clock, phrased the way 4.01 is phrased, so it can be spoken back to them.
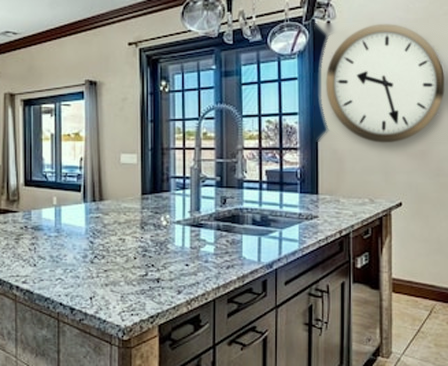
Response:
9.27
